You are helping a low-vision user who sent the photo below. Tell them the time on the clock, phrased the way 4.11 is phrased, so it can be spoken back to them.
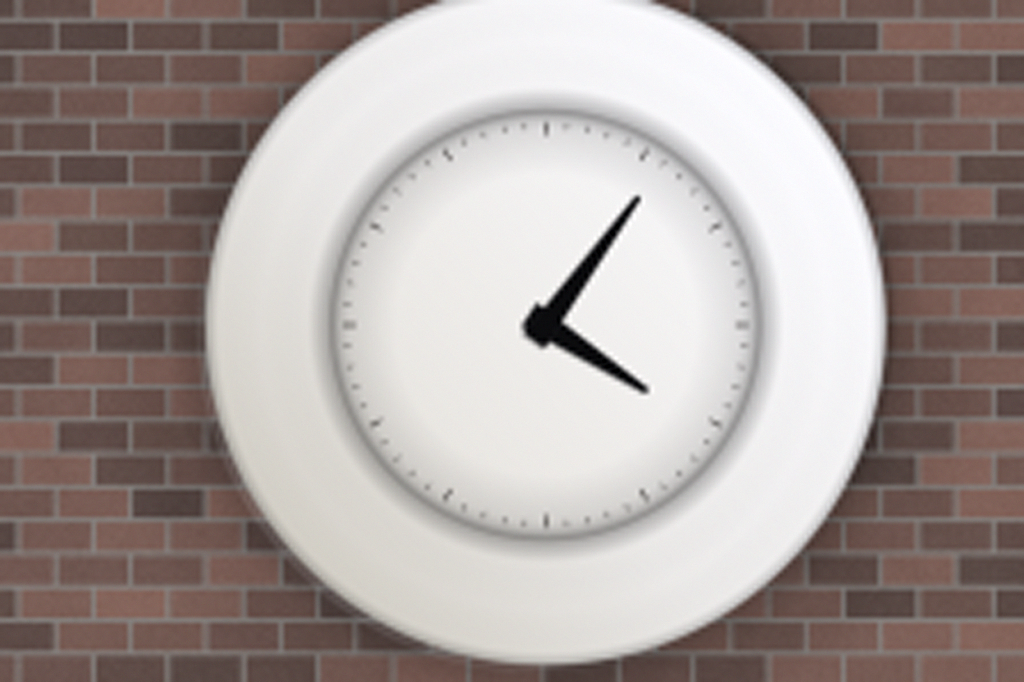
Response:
4.06
